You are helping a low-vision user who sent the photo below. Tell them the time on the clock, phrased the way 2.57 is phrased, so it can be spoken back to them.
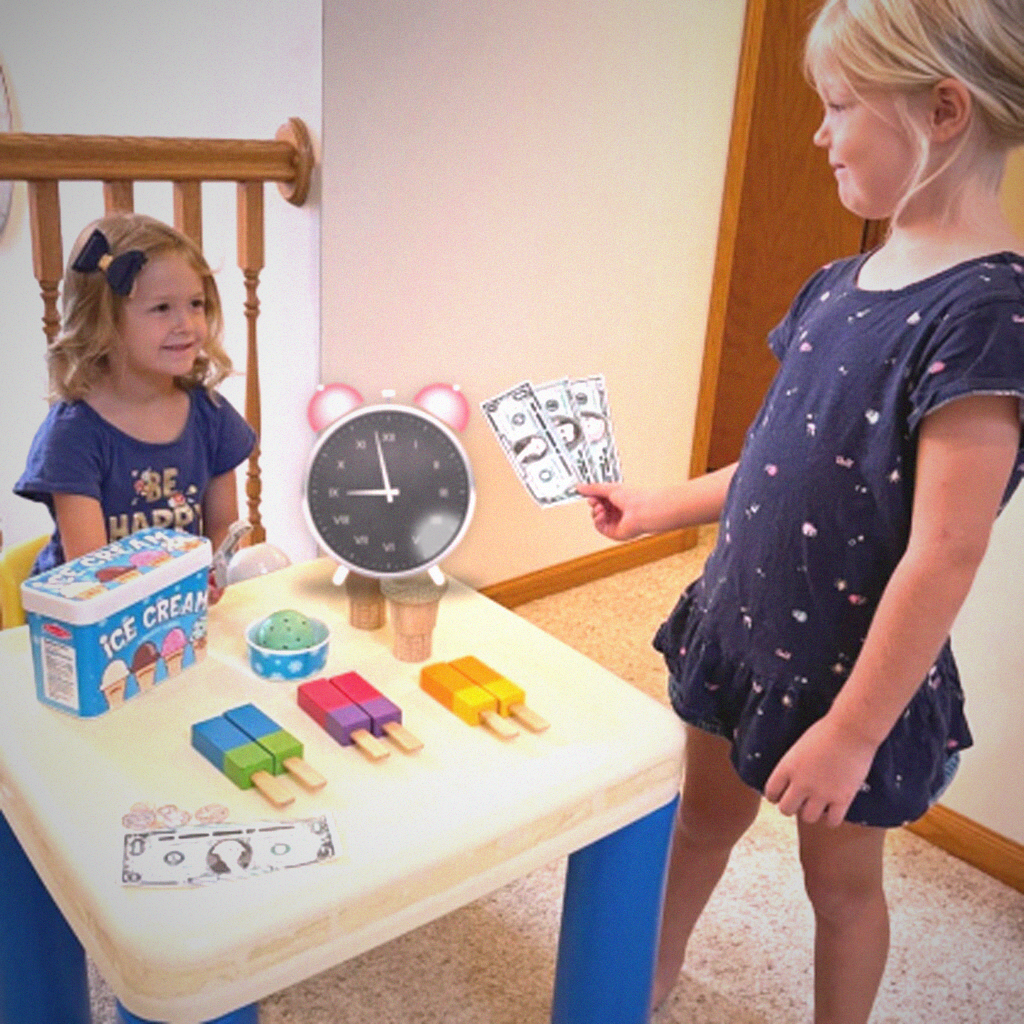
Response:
8.58
